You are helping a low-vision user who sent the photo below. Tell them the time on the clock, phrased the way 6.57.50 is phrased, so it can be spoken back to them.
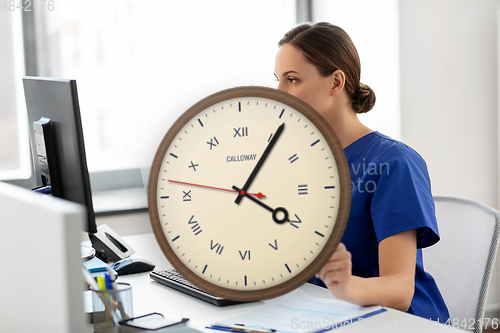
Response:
4.05.47
